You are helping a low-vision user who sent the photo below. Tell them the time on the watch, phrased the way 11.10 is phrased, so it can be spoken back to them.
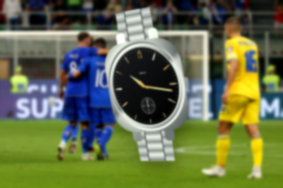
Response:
10.17
